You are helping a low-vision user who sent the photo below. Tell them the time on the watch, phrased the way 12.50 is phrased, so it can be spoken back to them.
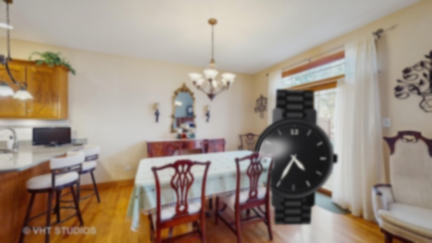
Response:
4.35
